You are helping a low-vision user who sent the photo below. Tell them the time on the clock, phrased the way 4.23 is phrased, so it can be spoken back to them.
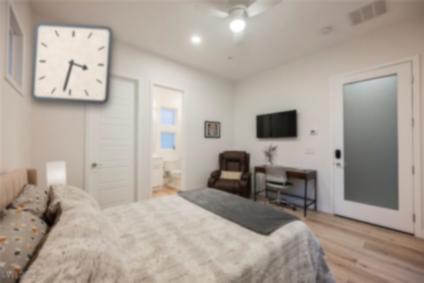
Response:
3.32
